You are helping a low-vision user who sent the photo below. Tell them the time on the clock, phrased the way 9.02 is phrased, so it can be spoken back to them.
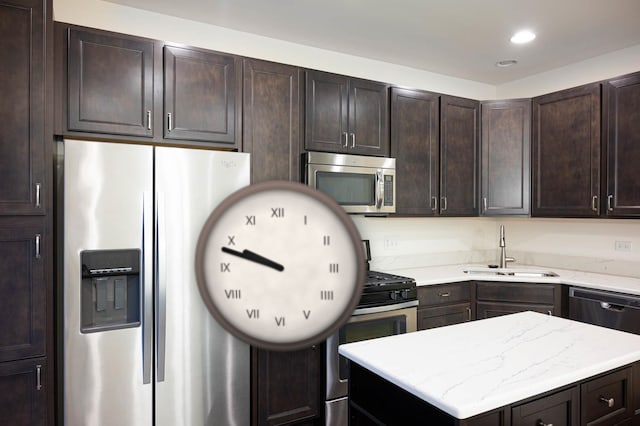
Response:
9.48
